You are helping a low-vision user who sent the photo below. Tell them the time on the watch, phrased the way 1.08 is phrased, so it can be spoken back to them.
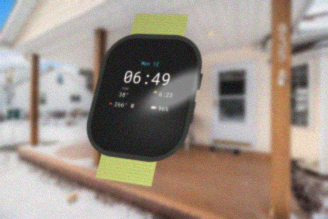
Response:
6.49
